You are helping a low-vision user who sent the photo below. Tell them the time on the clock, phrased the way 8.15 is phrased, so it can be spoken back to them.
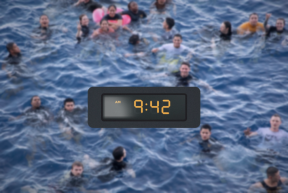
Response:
9.42
